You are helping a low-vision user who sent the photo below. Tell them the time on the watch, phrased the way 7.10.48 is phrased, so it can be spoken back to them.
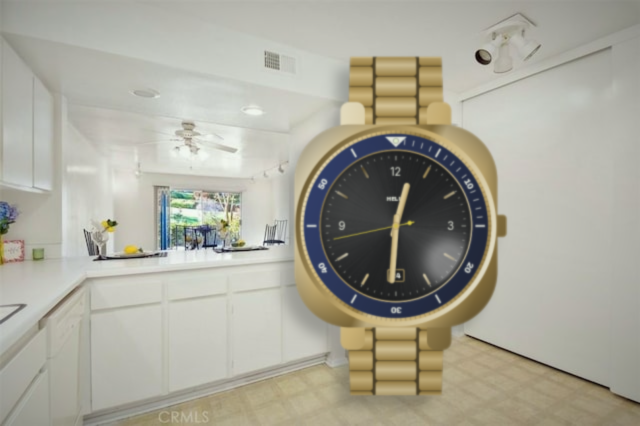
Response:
12.30.43
